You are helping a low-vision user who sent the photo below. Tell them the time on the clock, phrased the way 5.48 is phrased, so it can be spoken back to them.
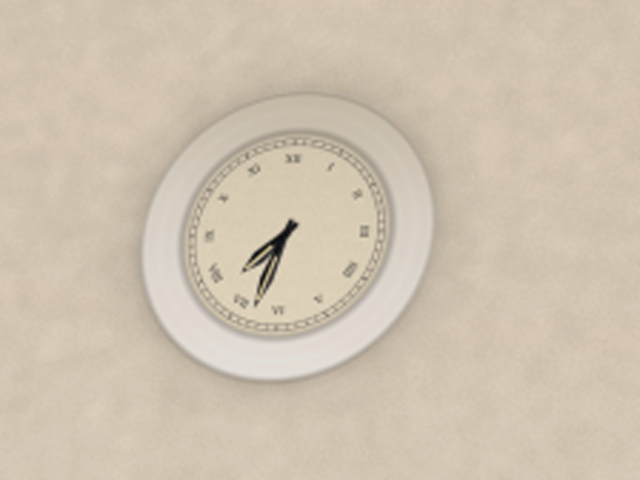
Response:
7.33
